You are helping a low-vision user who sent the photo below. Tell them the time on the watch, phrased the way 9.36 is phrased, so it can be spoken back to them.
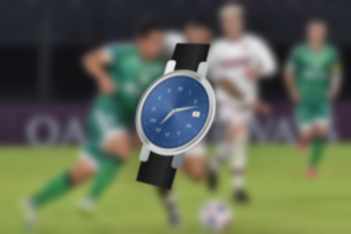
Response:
7.12
